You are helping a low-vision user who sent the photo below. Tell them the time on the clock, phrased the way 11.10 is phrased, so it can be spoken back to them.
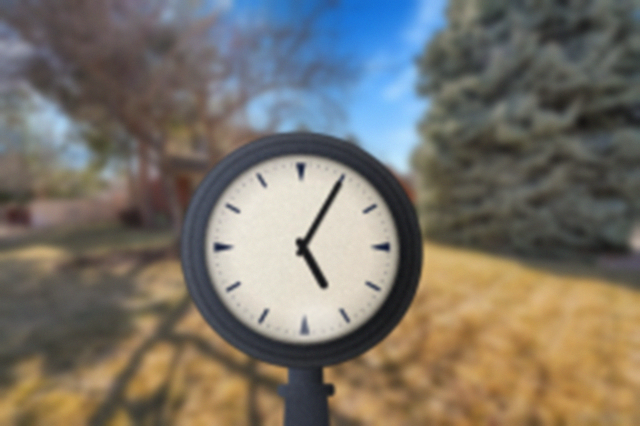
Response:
5.05
